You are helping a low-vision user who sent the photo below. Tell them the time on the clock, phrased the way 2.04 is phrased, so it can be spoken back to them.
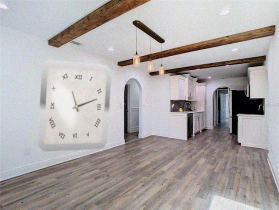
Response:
11.12
